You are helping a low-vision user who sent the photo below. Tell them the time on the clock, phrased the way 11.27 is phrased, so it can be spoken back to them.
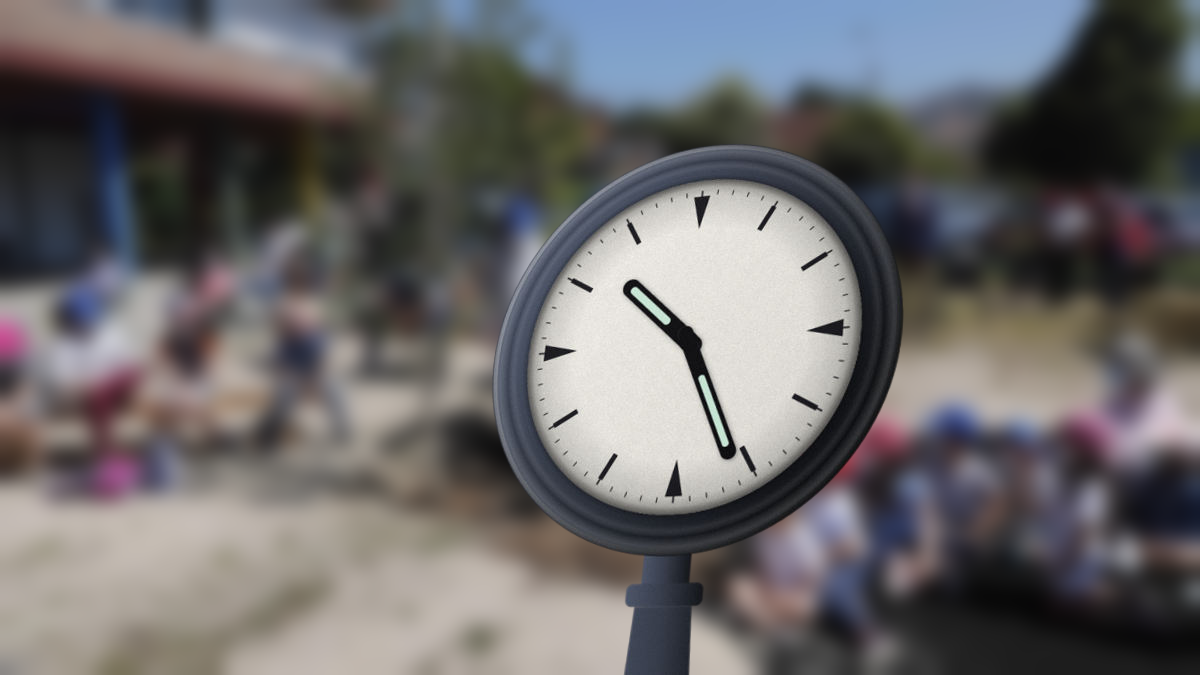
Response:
10.26
